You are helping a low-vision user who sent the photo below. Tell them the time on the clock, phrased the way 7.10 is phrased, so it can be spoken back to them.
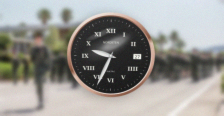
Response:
9.34
